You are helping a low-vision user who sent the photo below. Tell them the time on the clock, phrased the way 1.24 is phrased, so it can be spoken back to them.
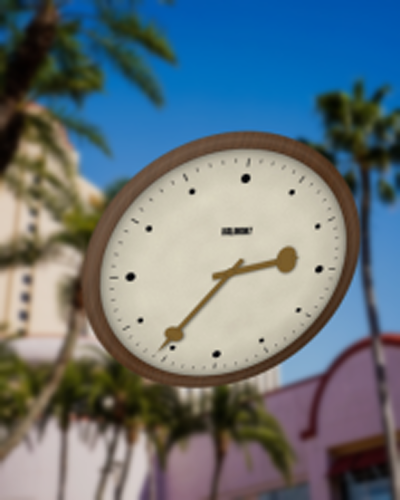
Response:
2.36
